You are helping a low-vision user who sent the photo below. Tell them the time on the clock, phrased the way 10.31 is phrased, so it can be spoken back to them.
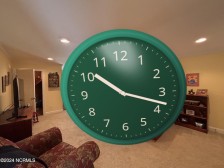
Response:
10.18
